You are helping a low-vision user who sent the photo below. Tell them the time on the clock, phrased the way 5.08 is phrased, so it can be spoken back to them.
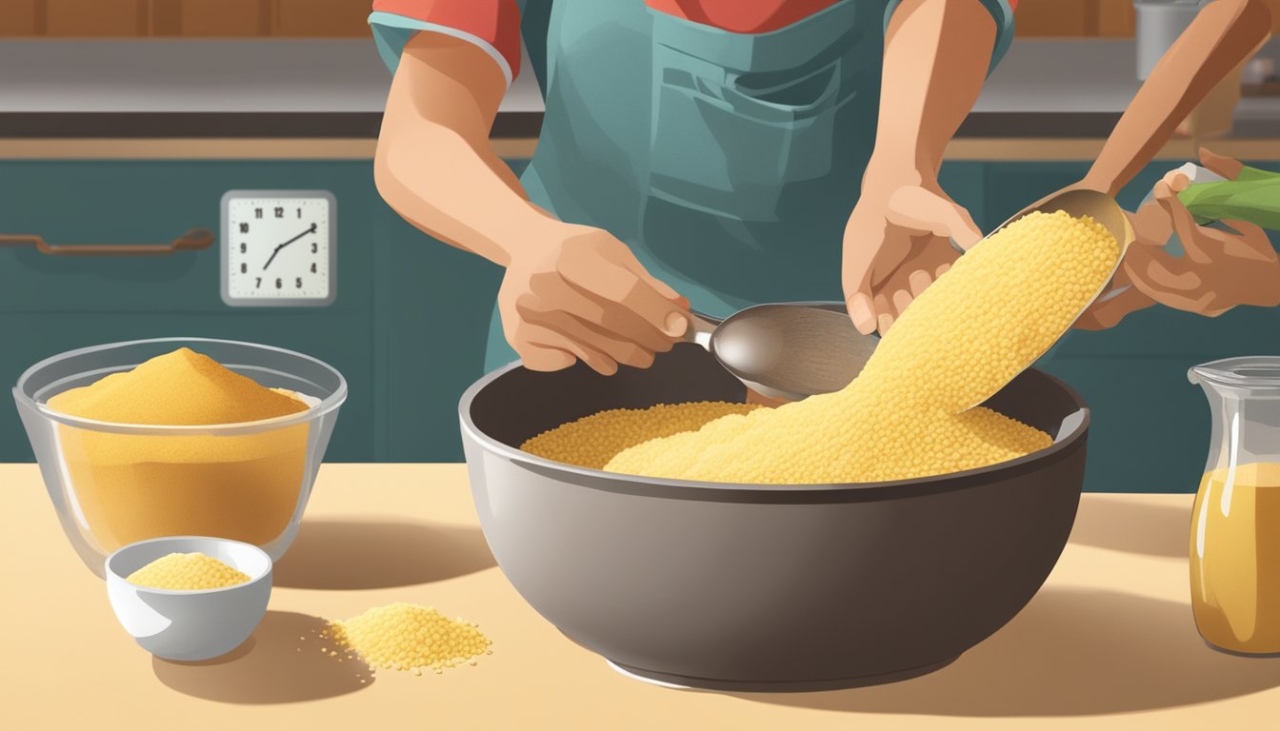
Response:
7.10
